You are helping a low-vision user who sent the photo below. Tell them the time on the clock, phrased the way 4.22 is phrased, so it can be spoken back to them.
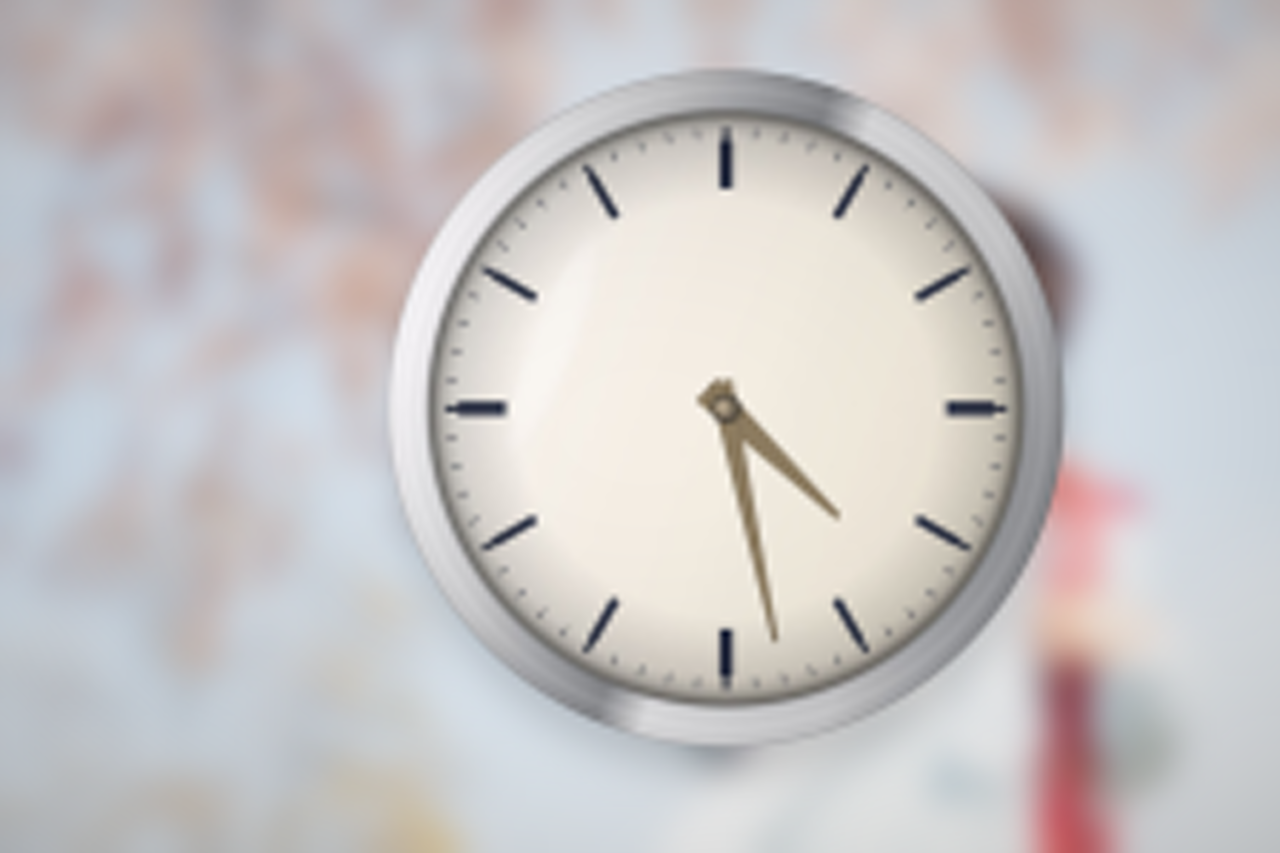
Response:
4.28
